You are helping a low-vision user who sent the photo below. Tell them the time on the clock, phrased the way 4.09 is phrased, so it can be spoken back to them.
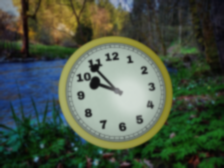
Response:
9.54
